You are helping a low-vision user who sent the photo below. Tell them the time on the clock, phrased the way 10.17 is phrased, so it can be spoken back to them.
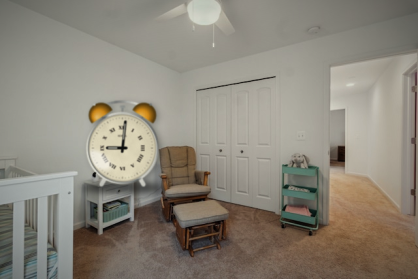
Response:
9.01
